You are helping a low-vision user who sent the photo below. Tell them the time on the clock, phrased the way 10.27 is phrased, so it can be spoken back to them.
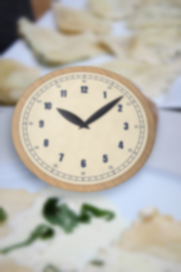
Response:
10.08
